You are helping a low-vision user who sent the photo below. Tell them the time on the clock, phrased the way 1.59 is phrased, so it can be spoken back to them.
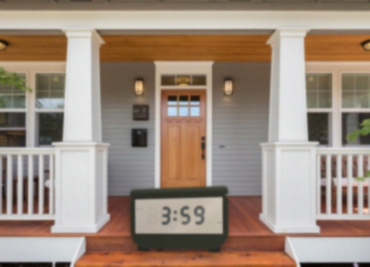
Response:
3.59
